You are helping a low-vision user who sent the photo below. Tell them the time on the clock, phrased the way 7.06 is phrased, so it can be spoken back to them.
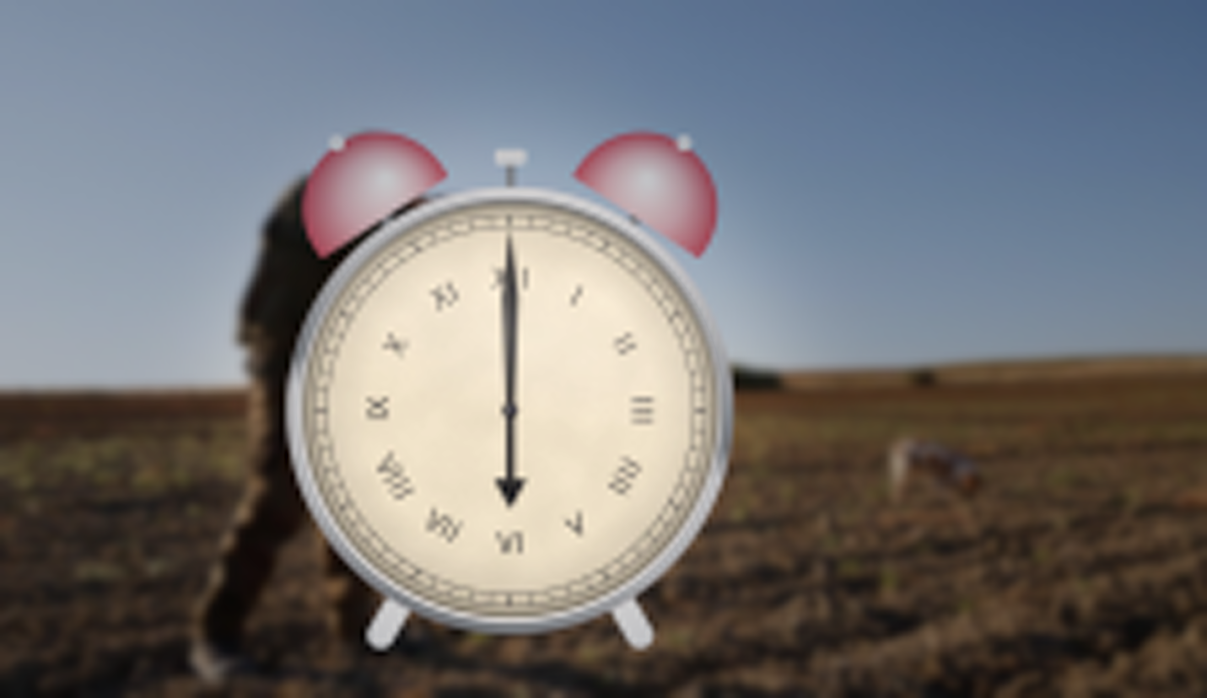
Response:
6.00
